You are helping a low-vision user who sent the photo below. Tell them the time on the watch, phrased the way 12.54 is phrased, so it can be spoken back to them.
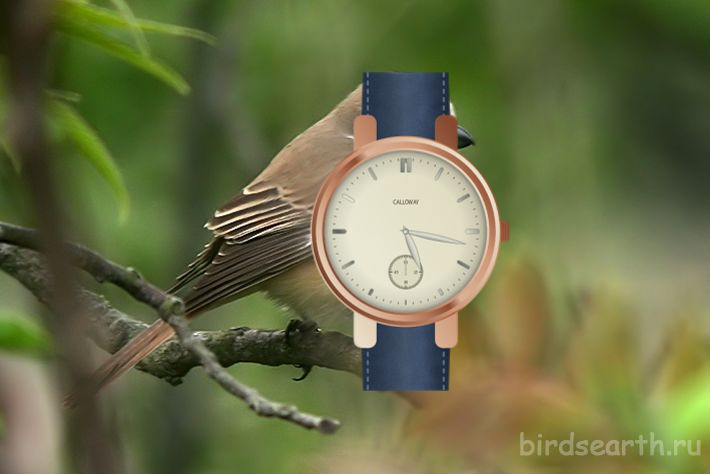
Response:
5.17
